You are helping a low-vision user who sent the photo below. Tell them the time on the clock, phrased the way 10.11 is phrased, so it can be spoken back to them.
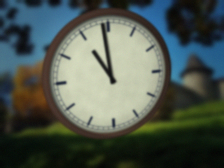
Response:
10.59
